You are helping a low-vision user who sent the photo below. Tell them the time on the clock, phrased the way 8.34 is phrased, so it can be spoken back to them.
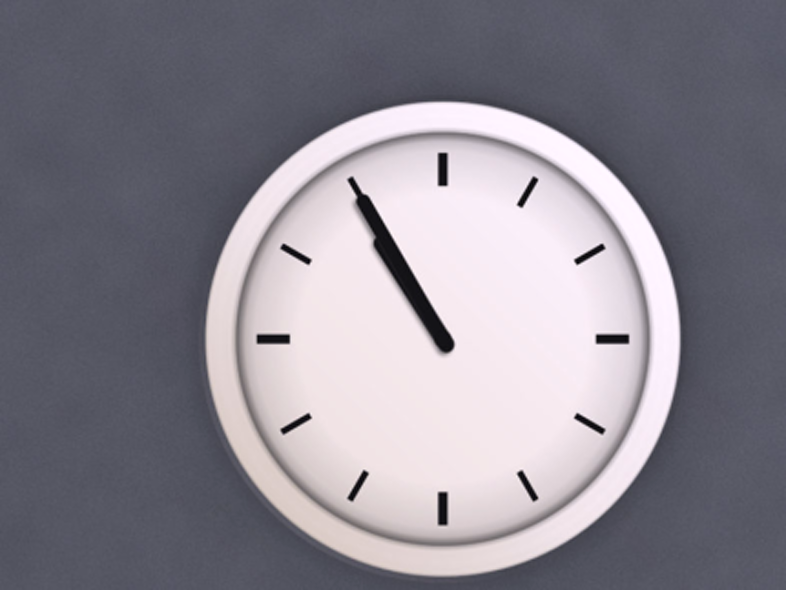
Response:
10.55
